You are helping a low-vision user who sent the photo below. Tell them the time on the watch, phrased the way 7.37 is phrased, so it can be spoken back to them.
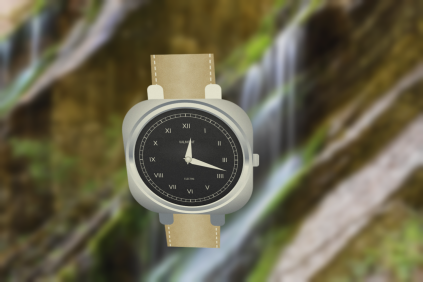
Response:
12.18
